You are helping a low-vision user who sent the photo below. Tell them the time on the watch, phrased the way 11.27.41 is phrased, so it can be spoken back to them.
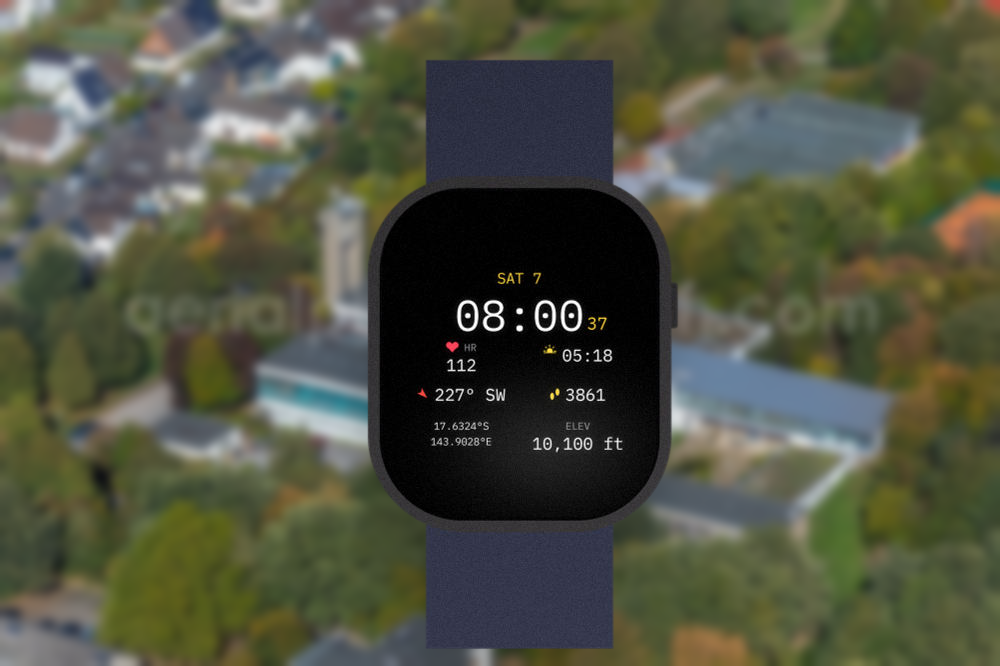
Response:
8.00.37
